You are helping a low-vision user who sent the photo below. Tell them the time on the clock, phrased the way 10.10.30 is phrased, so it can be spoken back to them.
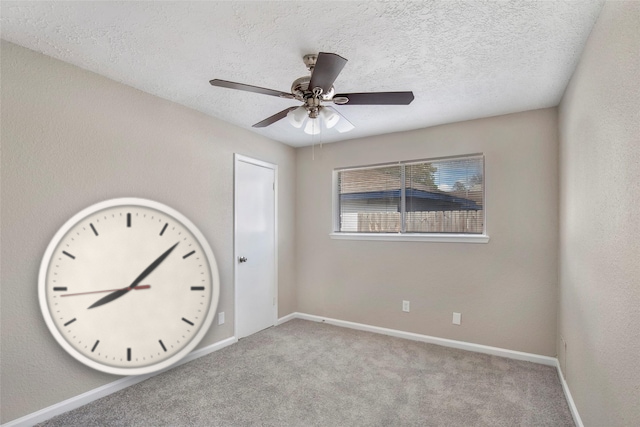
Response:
8.07.44
